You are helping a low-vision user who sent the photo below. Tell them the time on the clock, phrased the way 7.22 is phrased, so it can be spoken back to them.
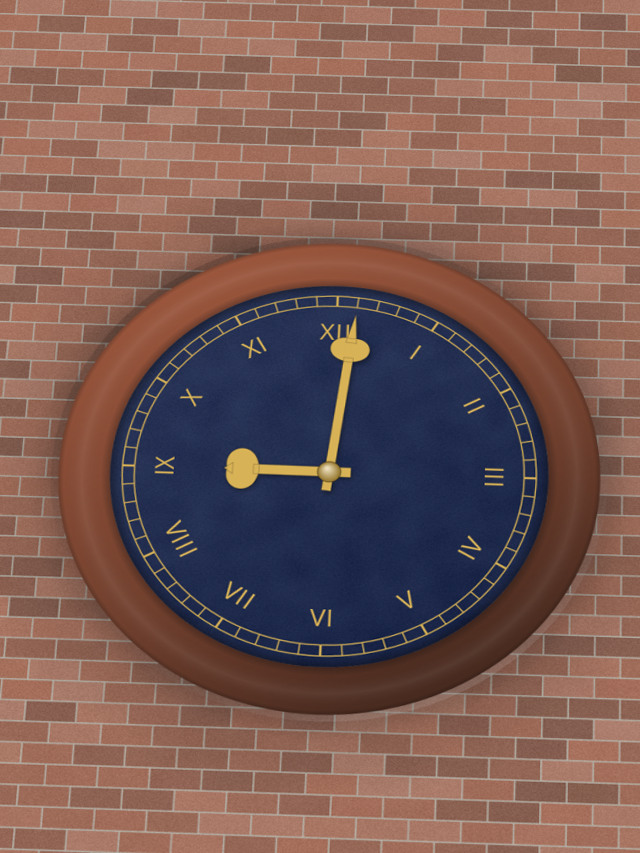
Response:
9.01
